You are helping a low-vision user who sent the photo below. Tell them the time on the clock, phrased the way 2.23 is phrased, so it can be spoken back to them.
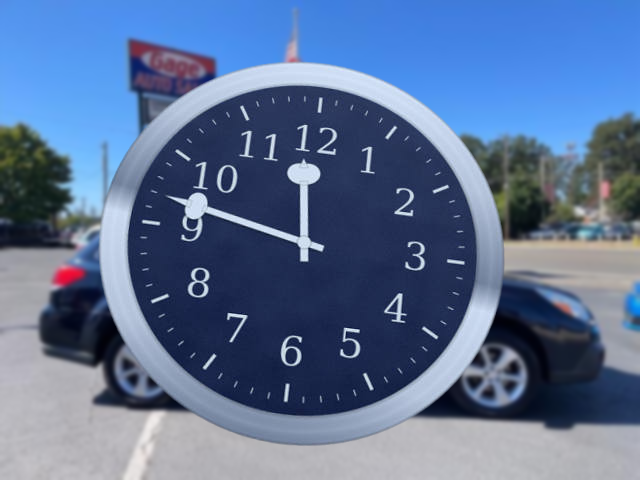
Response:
11.47
